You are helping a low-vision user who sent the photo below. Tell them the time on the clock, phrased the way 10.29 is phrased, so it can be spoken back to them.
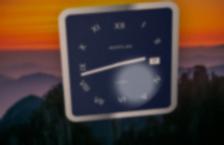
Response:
2.43
